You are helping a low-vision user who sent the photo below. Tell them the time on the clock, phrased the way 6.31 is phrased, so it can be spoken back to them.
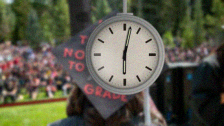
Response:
6.02
